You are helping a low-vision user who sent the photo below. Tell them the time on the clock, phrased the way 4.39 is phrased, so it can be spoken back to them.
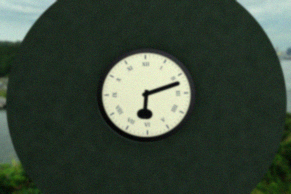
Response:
6.12
